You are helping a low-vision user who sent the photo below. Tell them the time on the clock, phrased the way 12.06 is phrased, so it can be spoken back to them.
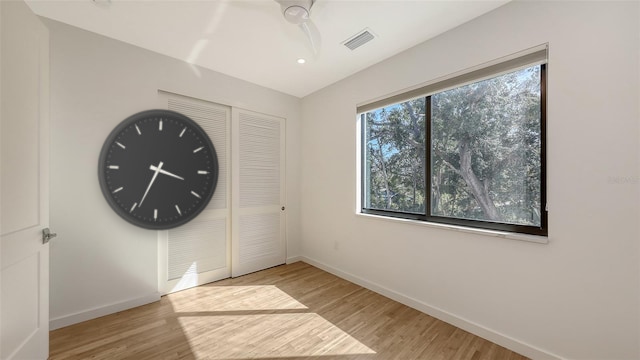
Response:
3.34
